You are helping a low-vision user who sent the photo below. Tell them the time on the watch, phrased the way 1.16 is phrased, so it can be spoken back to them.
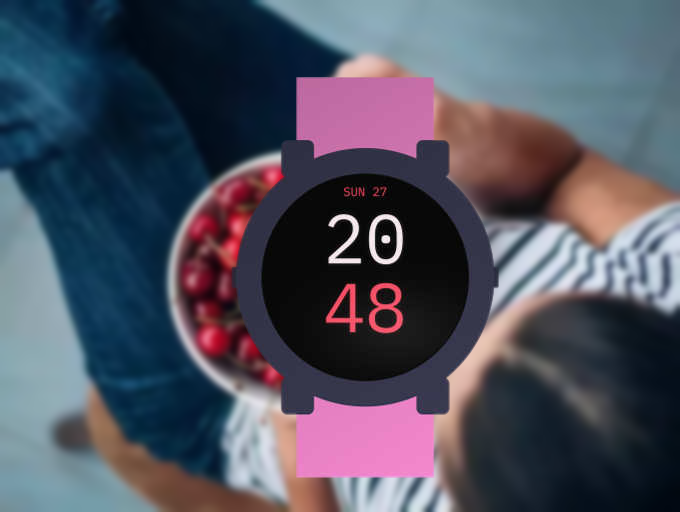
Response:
20.48
